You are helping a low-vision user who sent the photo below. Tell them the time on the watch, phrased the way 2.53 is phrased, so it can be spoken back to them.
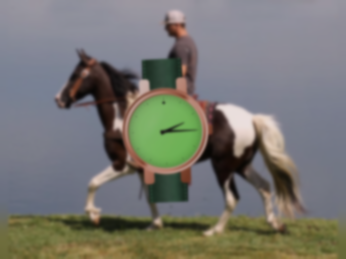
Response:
2.15
